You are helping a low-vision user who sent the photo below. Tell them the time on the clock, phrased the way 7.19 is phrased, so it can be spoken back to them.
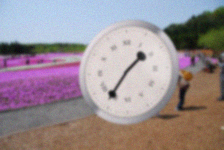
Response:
1.36
